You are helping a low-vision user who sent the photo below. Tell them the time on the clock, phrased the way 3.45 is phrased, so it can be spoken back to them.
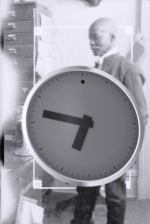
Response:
6.47
